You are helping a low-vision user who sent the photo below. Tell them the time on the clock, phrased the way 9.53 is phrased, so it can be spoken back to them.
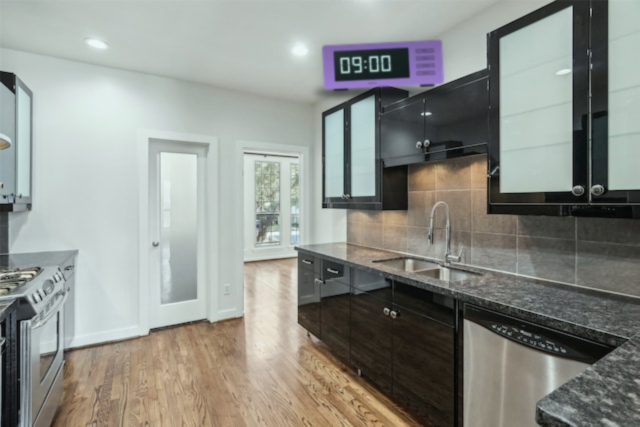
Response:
9.00
